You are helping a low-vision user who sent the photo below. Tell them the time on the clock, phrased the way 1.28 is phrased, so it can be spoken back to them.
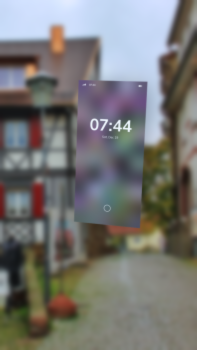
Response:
7.44
